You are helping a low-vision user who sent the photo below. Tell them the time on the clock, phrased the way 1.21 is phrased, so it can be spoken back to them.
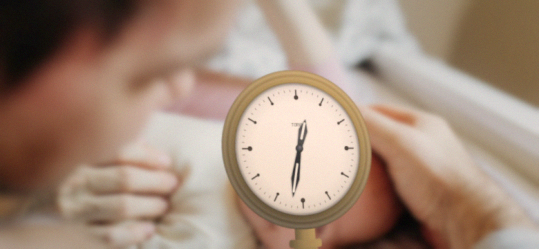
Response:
12.32
